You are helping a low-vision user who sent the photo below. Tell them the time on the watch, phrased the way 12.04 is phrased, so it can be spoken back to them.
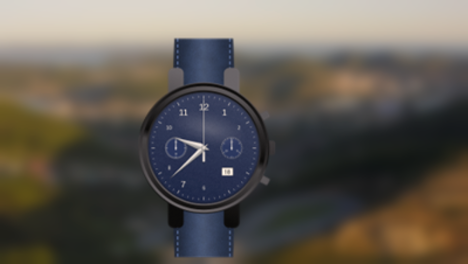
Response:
9.38
